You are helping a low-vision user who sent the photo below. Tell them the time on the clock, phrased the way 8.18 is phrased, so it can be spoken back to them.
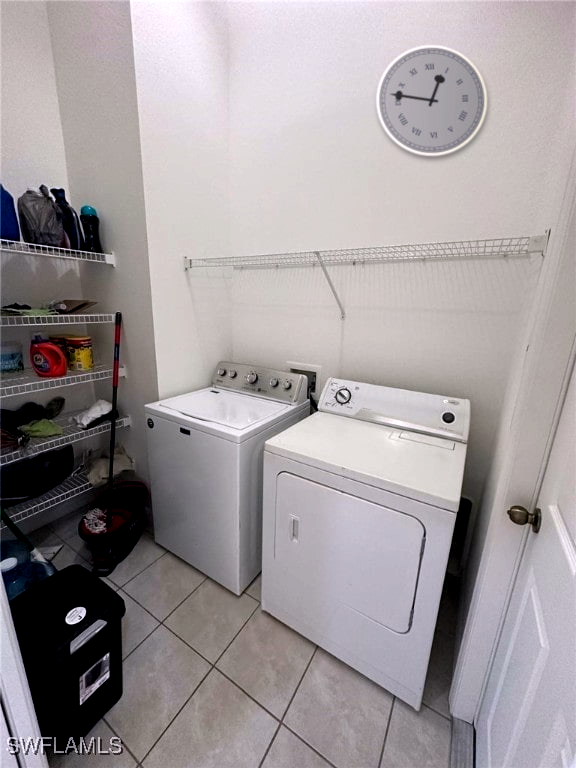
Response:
12.47
